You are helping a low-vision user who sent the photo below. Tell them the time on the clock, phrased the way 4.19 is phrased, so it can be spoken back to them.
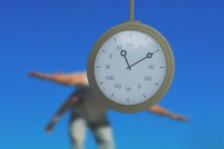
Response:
11.10
